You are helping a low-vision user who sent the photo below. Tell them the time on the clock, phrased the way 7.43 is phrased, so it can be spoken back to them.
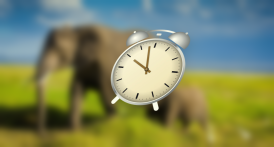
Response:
9.58
